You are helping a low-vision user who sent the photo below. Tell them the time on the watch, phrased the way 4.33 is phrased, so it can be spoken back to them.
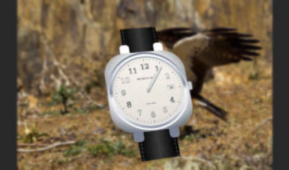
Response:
1.06
